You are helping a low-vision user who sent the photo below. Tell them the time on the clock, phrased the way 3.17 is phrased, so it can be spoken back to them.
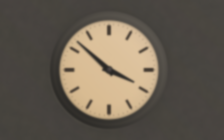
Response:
3.52
